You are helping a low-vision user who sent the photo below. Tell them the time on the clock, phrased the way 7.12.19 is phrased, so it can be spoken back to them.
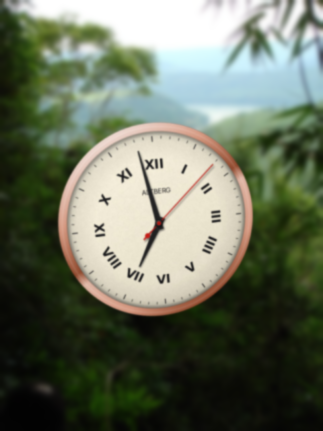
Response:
6.58.08
